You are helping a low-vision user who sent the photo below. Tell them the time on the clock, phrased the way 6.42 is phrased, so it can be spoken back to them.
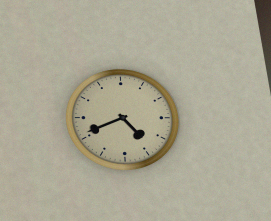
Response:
4.41
